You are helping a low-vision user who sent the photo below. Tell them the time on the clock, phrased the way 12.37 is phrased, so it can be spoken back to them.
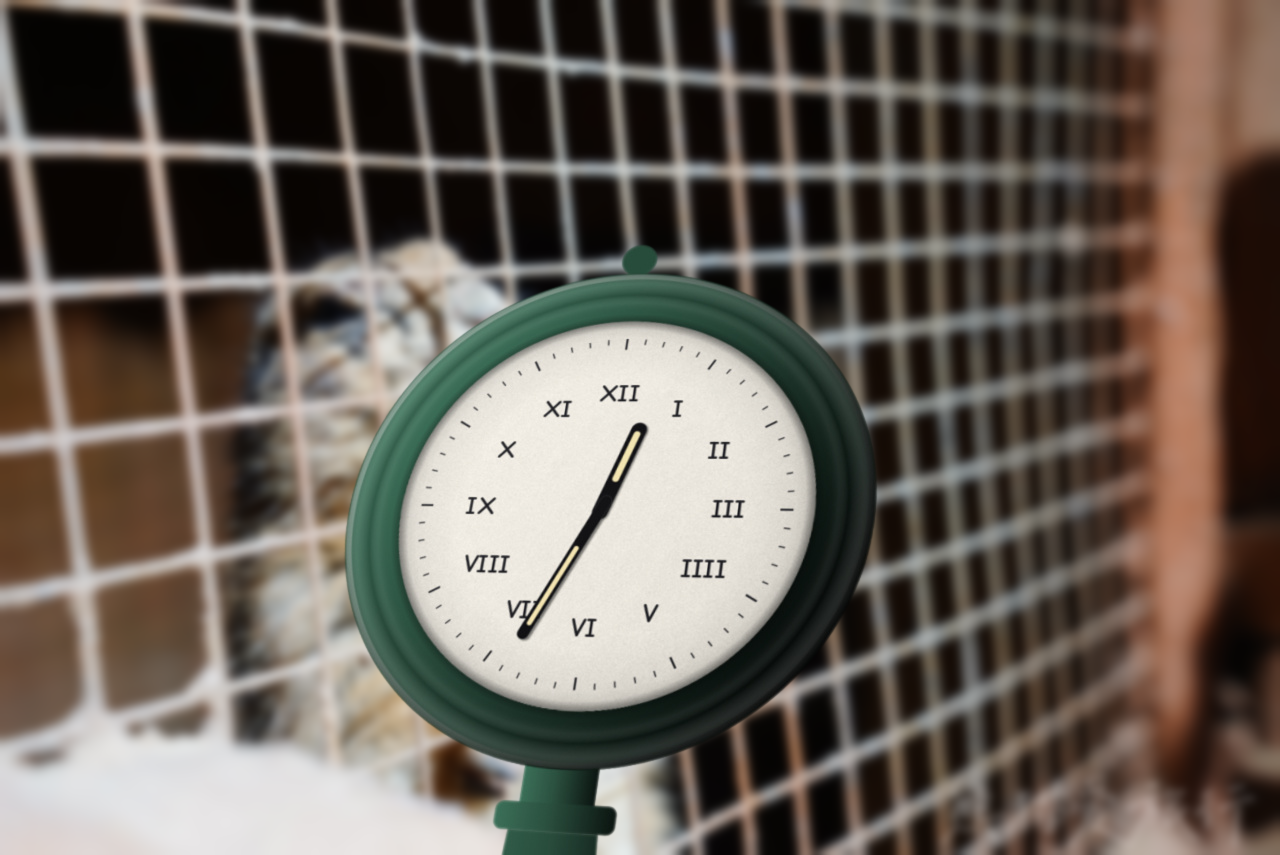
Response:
12.34
